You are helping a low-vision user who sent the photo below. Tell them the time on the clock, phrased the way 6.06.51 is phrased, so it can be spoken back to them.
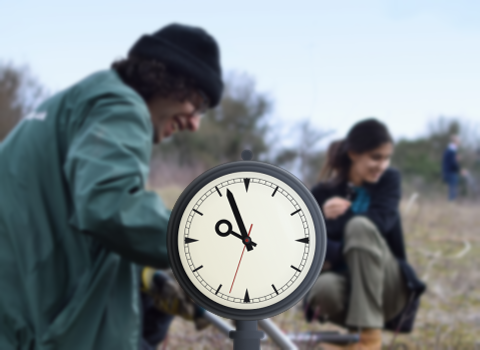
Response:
9.56.33
